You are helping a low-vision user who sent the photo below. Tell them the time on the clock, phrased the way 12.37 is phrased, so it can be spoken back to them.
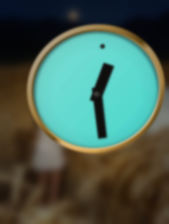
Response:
12.28
